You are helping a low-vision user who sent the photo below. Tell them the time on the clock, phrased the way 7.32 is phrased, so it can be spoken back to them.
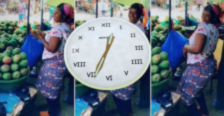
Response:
12.34
